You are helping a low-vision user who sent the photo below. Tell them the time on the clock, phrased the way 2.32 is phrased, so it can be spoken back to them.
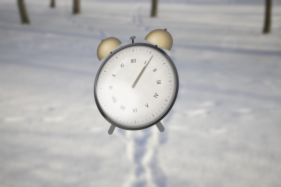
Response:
1.06
